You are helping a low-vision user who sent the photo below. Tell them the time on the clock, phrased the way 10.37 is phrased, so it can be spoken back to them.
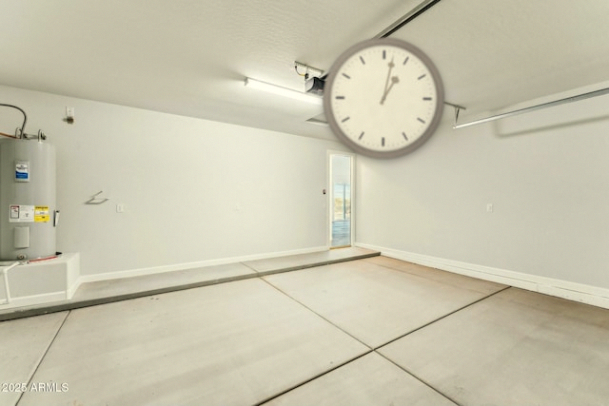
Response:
1.02
